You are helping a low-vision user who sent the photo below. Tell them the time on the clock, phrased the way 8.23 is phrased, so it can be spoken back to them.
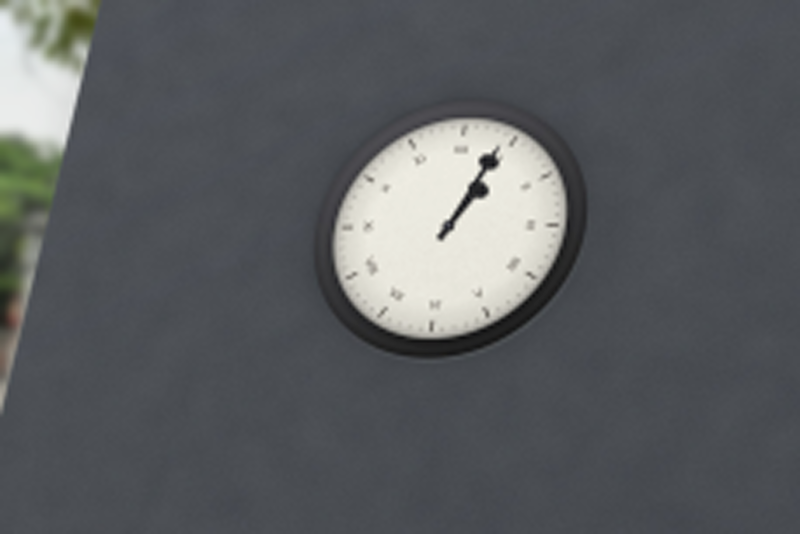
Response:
1.04
